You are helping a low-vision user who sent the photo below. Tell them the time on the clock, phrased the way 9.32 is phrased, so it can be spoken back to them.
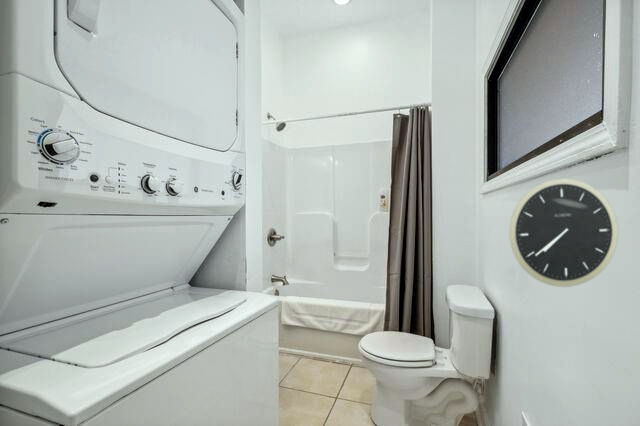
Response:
7.39
